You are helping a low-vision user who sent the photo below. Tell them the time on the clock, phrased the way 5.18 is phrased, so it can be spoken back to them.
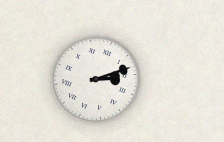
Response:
2.08
